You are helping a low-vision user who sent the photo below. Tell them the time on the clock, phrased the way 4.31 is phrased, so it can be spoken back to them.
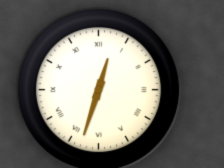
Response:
12.33
